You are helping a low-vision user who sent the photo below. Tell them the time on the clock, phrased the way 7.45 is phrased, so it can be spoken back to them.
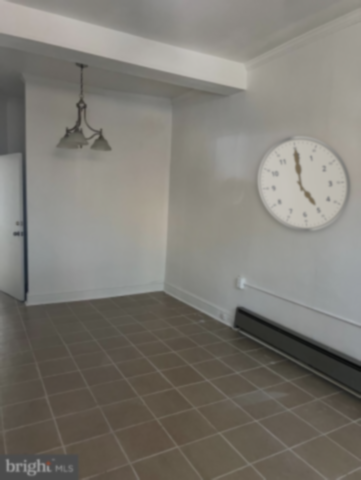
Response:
5.00
